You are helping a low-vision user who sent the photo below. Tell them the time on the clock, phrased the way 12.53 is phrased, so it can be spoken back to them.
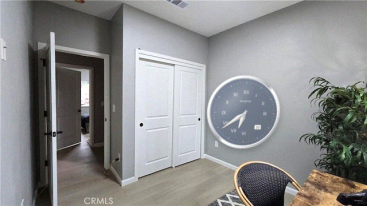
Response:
6.39
